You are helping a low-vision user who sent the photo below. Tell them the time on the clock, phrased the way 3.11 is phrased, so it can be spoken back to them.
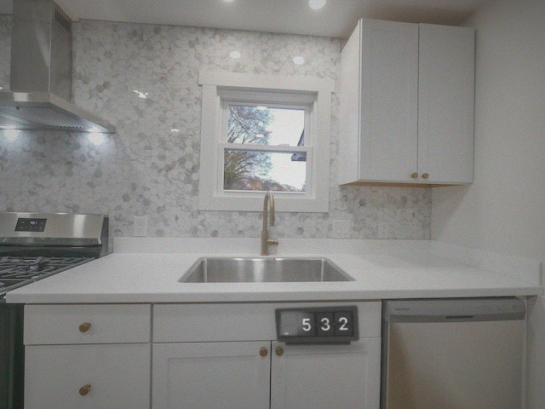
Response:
5.32
